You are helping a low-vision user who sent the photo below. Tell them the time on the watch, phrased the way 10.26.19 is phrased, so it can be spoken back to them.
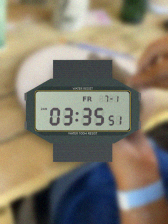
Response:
3.35.51
